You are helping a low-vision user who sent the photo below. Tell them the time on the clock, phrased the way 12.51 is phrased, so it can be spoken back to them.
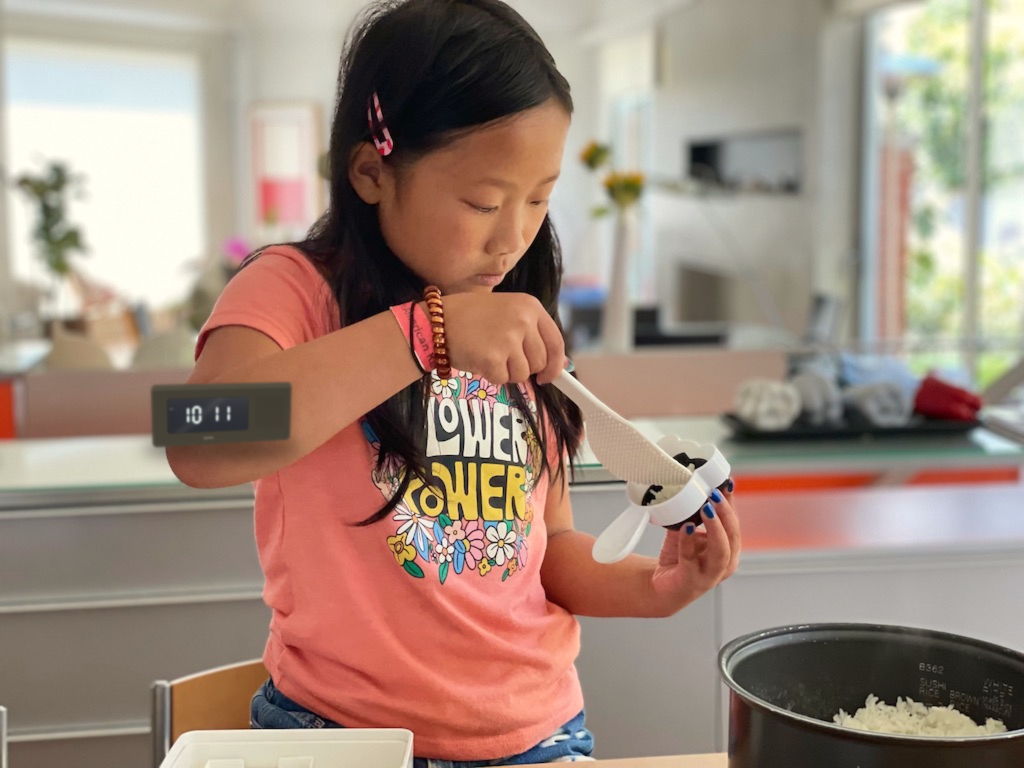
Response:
10.11
